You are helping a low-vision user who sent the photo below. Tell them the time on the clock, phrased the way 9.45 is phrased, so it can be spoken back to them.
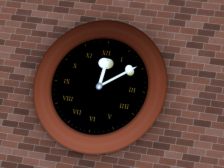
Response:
12.09
